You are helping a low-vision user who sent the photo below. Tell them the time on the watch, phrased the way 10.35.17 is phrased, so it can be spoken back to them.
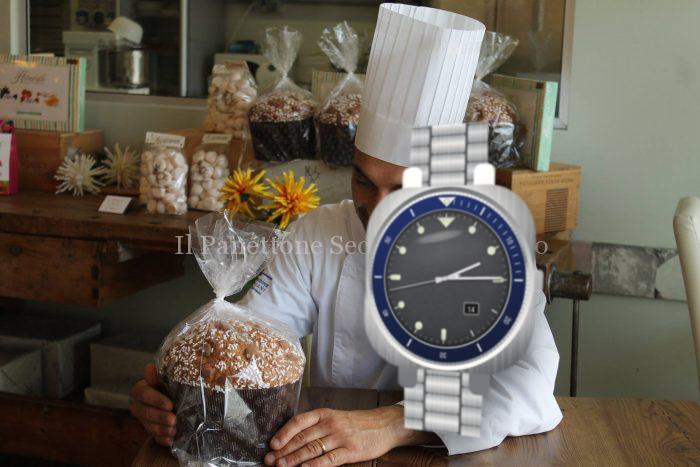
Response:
2.14.43
